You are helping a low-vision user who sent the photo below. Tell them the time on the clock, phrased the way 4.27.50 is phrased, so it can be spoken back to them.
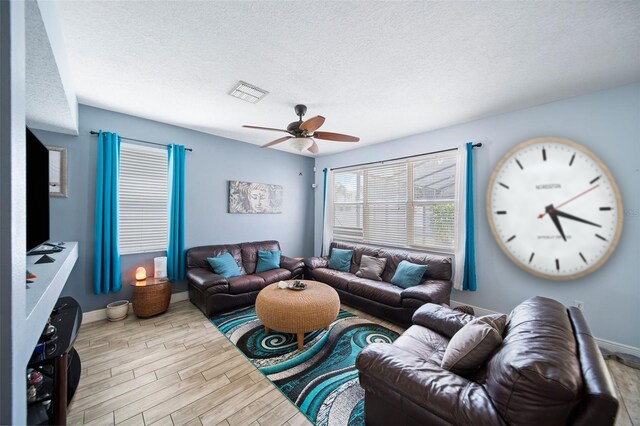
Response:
5.18.11
